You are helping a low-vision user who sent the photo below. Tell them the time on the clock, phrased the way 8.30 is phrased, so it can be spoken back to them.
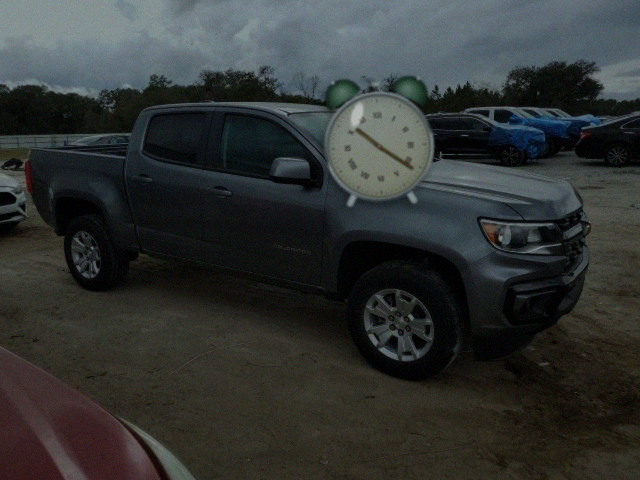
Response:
10.21
